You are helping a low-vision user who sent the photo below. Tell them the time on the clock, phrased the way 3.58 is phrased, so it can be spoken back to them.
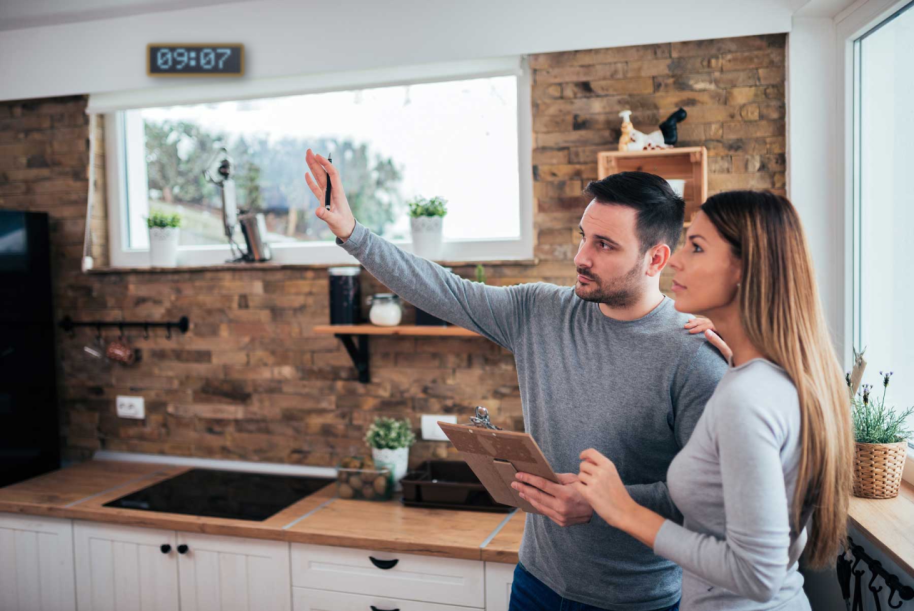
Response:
9.07
